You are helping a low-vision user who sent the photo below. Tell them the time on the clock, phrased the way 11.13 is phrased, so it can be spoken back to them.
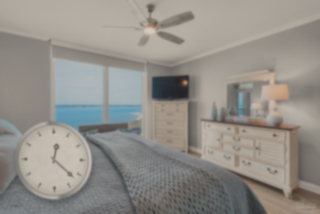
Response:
12.22
